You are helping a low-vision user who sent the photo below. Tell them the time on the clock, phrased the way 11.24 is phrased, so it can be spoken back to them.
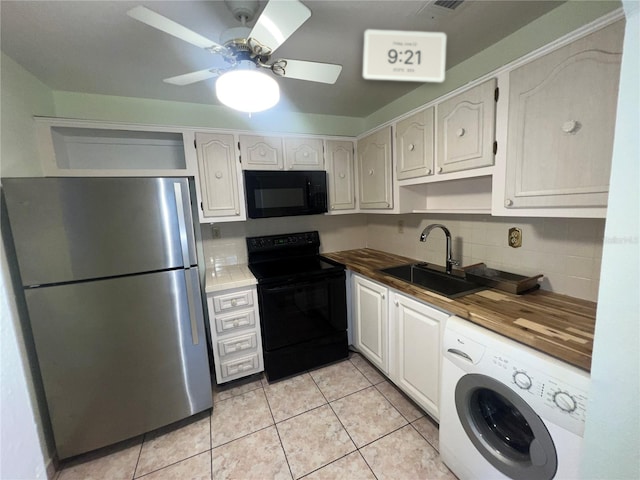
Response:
9.21
